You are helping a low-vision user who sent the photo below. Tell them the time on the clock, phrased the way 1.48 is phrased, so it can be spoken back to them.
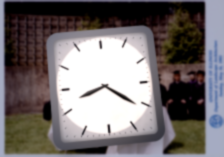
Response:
8.21
